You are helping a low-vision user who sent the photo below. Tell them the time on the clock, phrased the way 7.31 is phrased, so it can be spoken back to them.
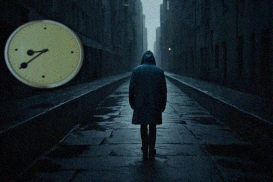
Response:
8.38
